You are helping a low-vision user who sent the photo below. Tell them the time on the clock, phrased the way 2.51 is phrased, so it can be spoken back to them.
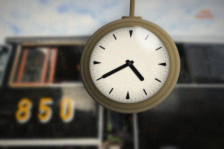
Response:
4.40
